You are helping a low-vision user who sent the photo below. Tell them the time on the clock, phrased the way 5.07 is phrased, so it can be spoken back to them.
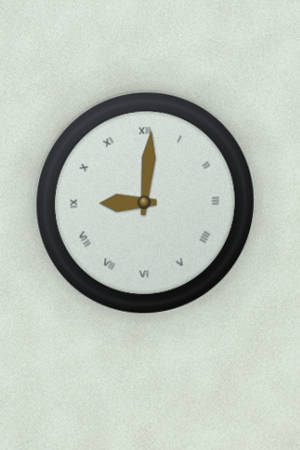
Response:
9.01
